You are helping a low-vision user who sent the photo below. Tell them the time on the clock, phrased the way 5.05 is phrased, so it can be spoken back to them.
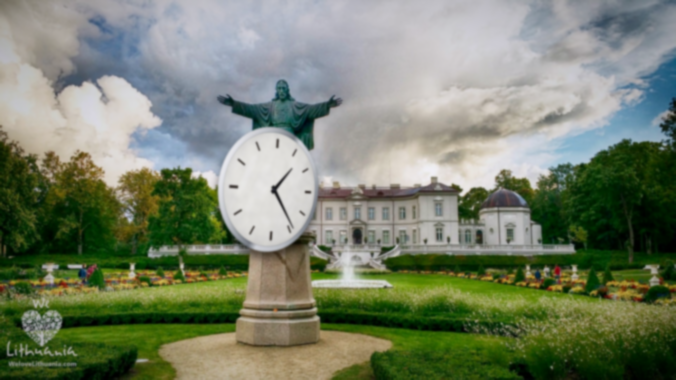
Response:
1.24
